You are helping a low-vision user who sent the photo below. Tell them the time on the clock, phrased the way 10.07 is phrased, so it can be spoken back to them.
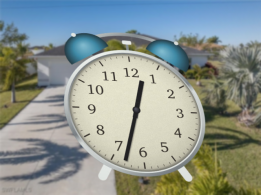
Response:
12.33
